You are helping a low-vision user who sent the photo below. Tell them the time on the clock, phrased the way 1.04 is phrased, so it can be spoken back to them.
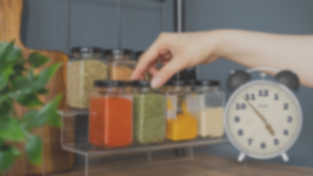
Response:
4.53
